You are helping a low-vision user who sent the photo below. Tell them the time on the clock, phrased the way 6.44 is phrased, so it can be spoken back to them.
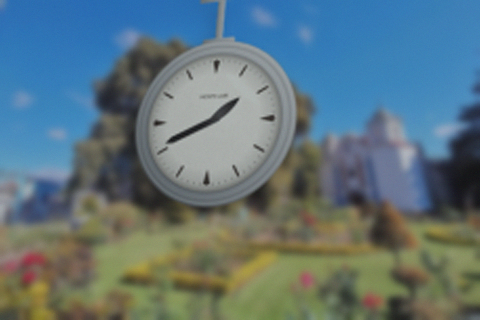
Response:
1.41
